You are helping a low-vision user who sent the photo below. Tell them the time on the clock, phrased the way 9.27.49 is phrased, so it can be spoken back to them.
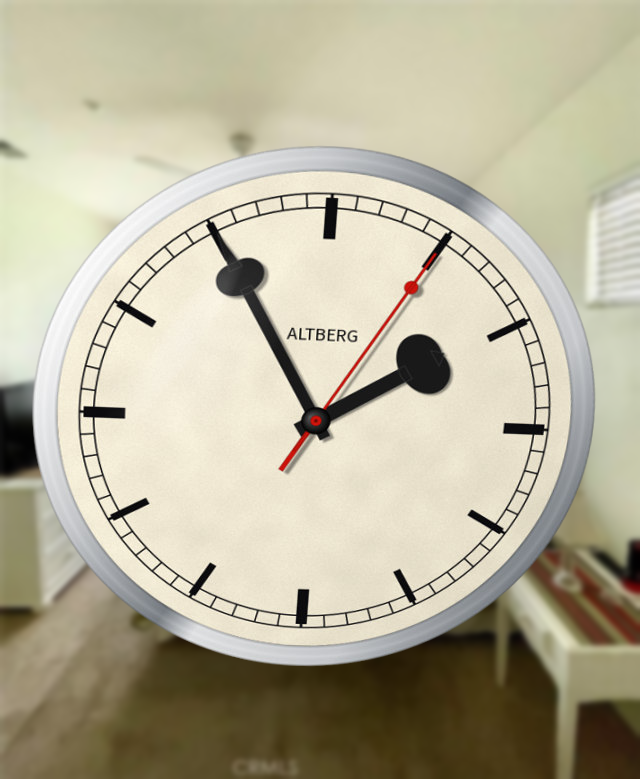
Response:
1.55.05
